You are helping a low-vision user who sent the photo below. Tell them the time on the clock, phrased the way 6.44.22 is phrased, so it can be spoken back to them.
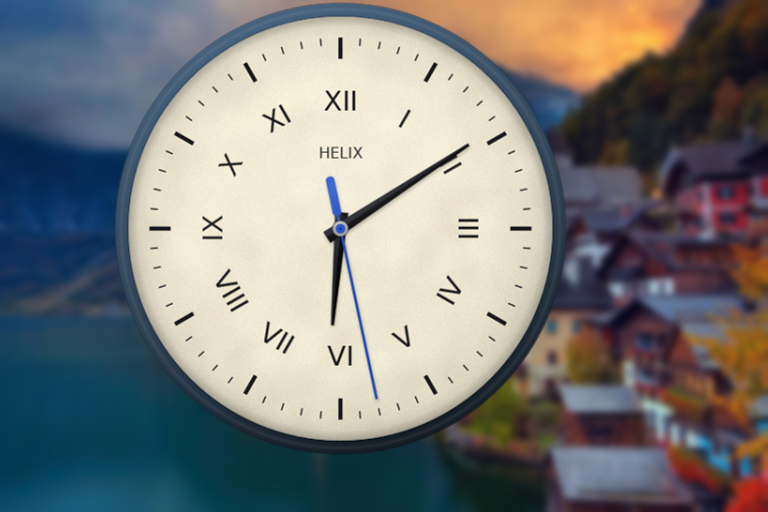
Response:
6.09.28
